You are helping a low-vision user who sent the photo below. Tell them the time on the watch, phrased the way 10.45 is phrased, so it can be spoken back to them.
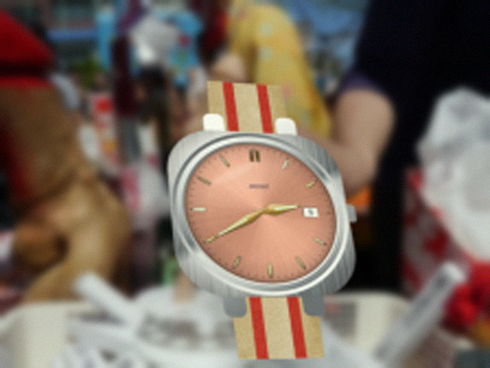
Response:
2.40
